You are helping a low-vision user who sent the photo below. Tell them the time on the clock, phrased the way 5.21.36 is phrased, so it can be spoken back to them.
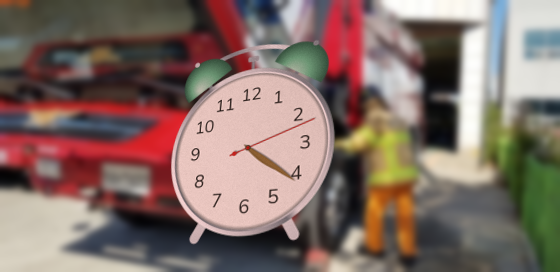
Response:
4.21.12
